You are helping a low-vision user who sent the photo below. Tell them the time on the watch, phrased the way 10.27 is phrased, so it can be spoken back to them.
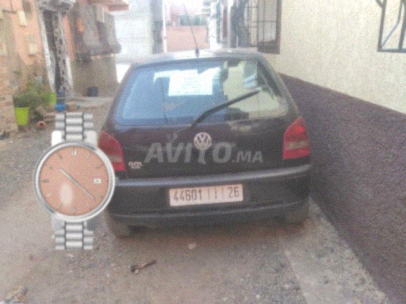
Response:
10.22
